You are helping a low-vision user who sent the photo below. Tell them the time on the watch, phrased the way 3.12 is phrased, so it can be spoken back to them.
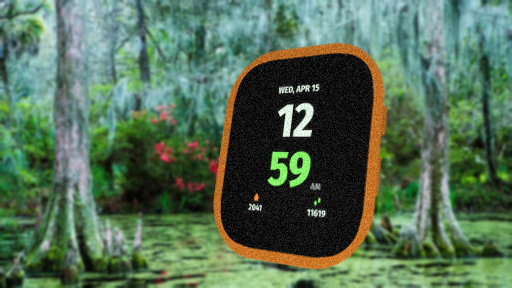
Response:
12.59
